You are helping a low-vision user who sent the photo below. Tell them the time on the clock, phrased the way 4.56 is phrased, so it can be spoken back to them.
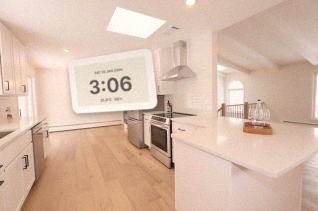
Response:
3.06
